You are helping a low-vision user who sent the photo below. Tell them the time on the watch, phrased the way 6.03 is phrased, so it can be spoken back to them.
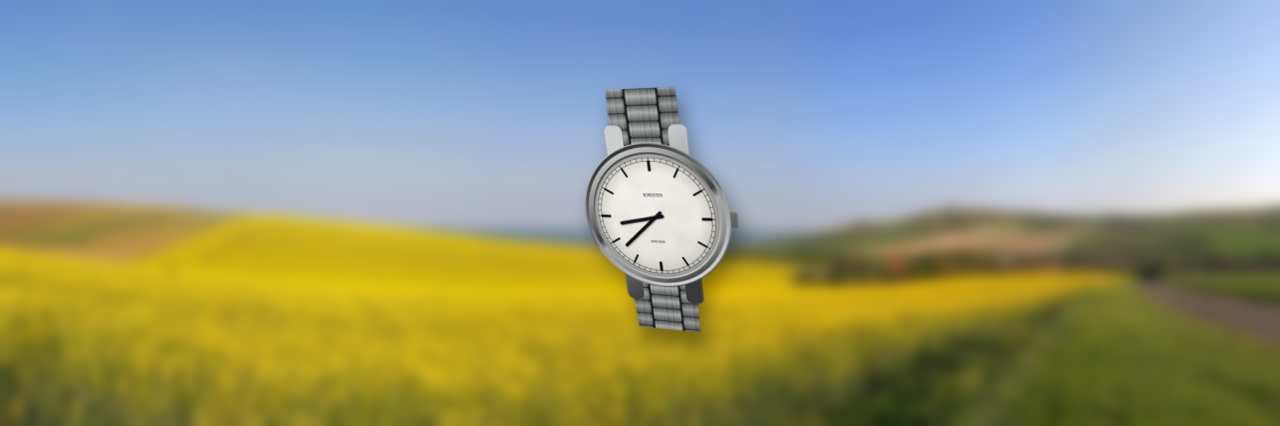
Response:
8.38
